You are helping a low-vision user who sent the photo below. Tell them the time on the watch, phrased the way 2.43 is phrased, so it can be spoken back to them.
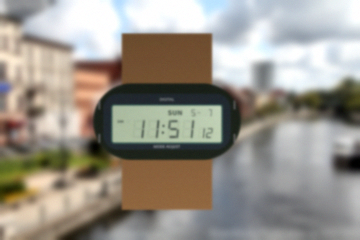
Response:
11.51
